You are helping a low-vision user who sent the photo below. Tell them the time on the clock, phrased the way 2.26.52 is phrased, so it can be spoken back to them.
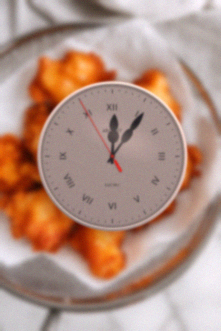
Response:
12.05.55
